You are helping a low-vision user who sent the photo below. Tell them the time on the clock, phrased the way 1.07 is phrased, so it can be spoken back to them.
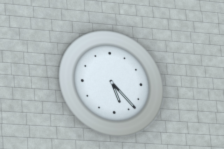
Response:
5.23
